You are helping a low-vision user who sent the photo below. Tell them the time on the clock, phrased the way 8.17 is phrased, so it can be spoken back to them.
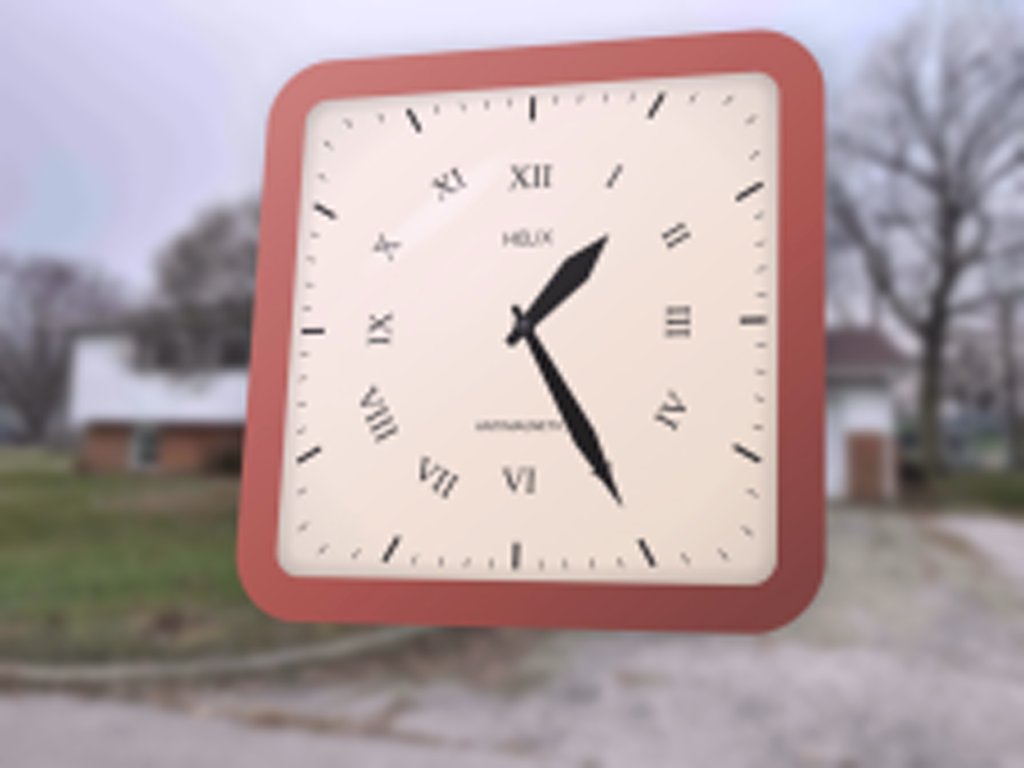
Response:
1.25
